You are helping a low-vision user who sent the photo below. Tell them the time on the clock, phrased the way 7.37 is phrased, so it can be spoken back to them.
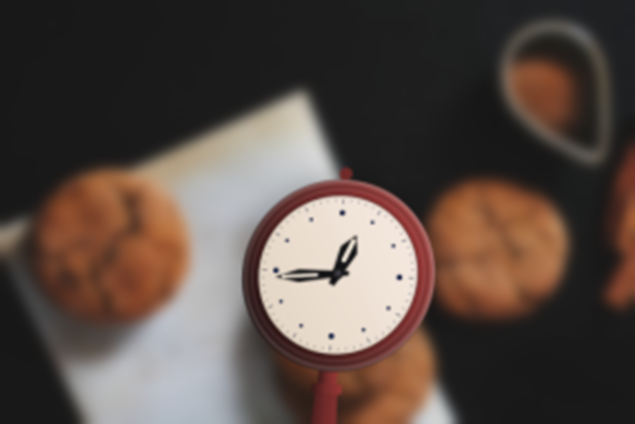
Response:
12.44
